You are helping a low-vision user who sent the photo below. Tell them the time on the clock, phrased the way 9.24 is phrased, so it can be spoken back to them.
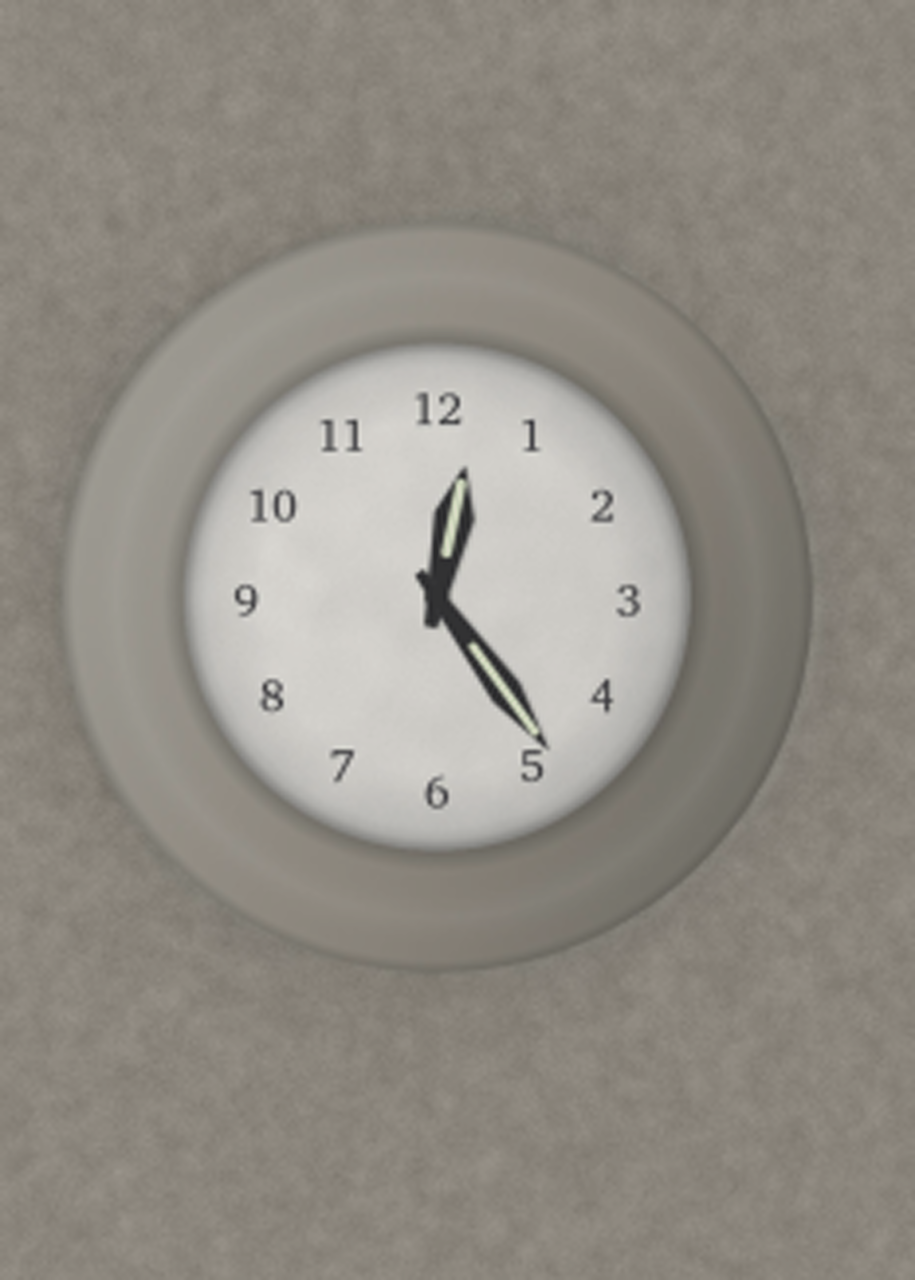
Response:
12.24
